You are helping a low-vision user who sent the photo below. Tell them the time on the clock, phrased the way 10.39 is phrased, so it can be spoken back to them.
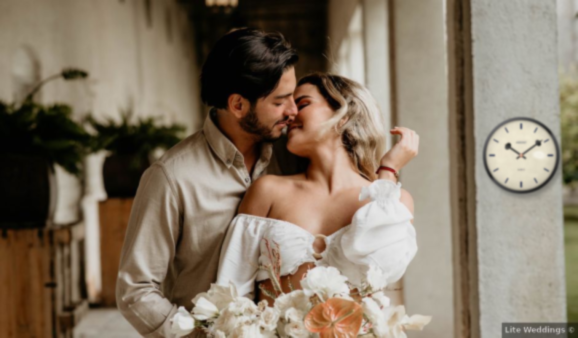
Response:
10.09
